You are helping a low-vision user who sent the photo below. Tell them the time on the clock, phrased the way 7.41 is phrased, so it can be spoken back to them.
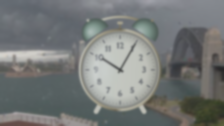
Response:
10.05
